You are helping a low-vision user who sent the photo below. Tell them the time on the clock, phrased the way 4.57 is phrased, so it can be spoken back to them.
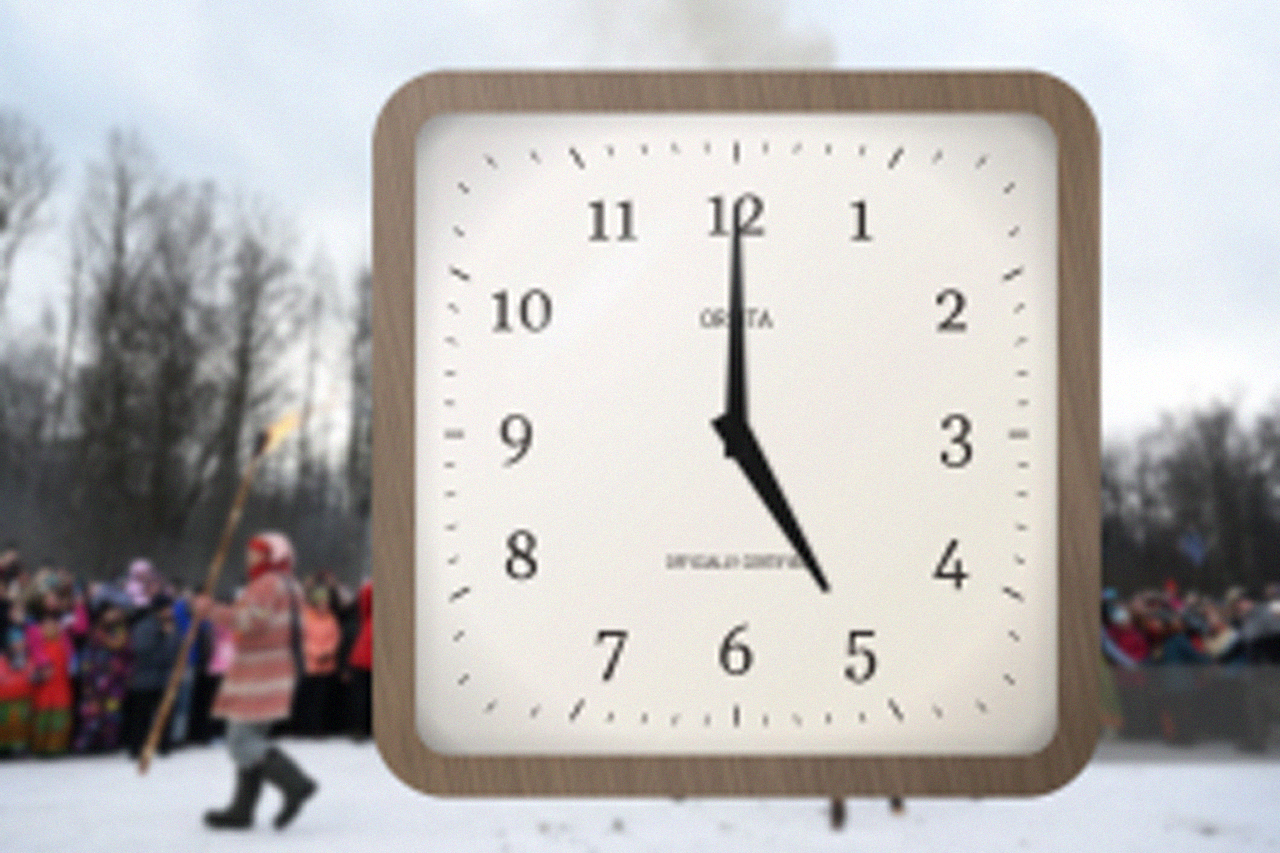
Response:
5.00
